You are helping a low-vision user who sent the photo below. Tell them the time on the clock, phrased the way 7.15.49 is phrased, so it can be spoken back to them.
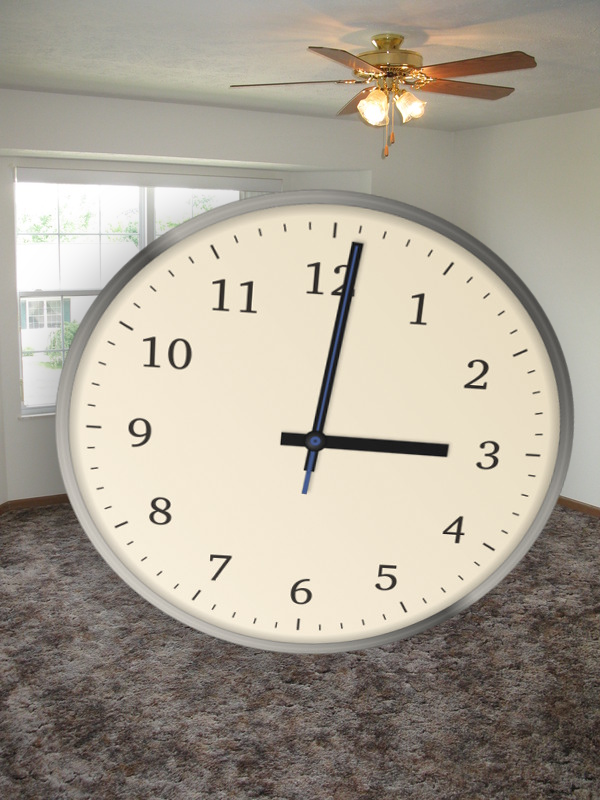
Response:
3.01.01
